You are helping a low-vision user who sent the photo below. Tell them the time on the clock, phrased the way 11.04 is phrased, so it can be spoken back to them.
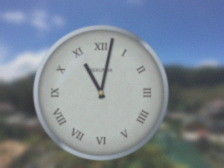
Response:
11.02
